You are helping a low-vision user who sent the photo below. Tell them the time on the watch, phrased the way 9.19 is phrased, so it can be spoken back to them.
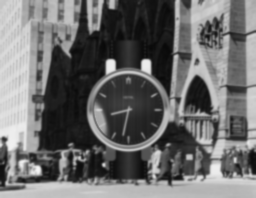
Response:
8.32
